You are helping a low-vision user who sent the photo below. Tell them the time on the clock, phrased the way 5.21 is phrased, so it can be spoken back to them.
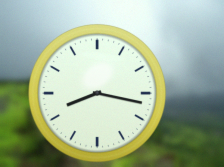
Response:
8.17
